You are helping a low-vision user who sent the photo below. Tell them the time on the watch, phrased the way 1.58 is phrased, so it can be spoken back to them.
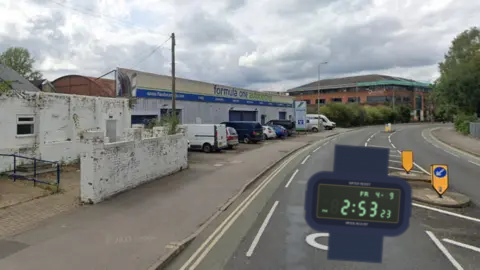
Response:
2.53
